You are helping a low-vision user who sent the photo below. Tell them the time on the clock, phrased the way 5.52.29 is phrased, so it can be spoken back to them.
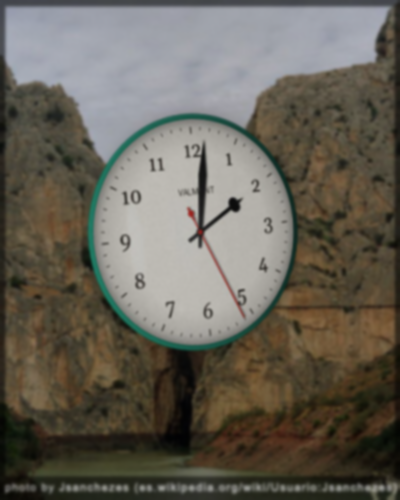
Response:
2.01.26
